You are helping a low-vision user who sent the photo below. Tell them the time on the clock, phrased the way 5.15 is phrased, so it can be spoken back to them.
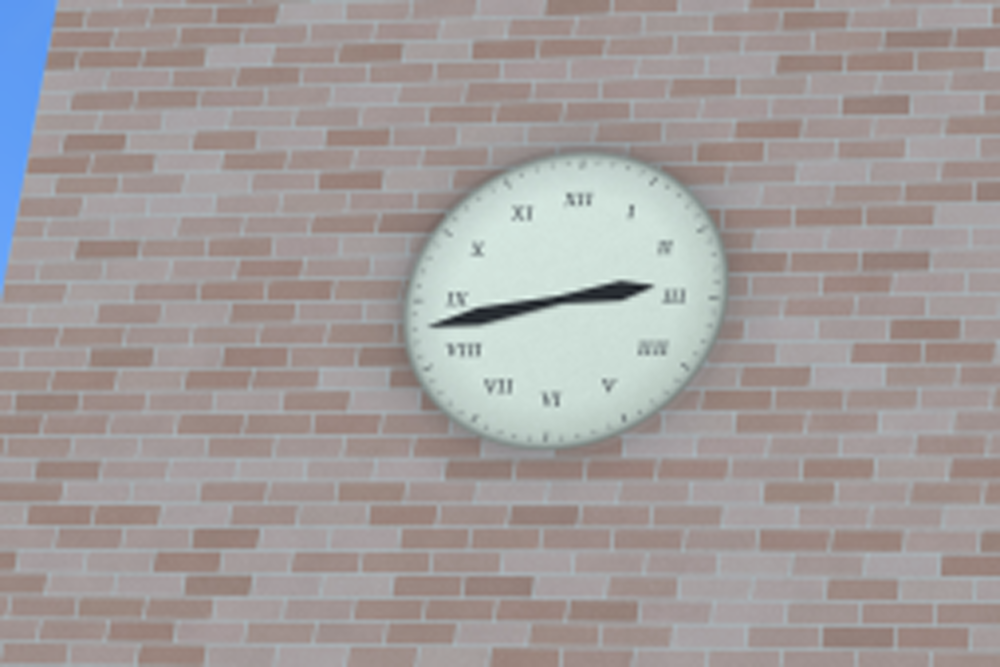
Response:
2.43
